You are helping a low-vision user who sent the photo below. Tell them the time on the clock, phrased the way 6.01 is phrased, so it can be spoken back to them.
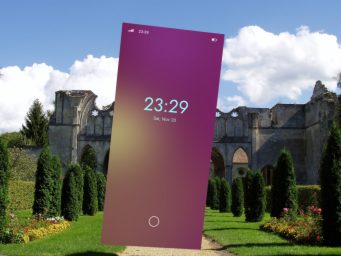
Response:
23.29
